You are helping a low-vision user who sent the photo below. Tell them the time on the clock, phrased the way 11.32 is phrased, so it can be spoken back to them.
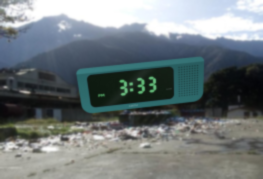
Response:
3.33
